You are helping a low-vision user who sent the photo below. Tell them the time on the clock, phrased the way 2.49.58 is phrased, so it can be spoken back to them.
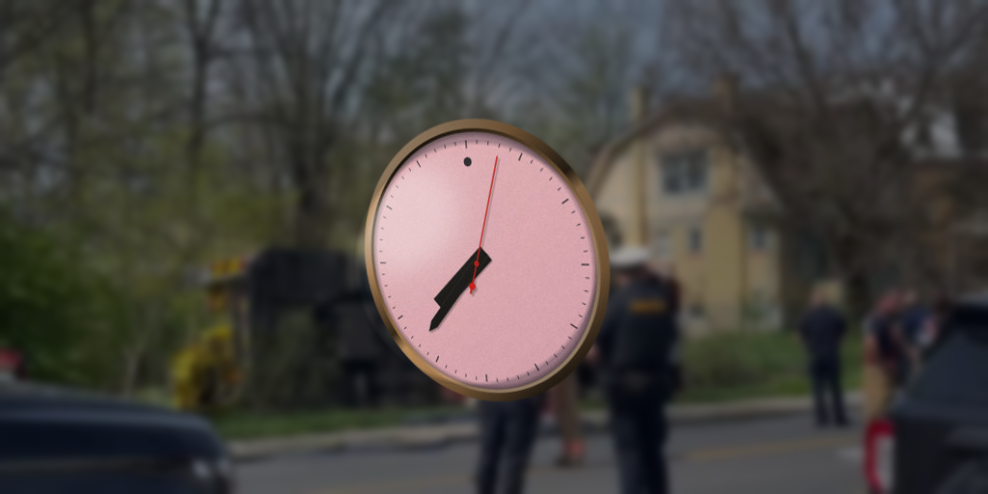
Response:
7.37.03
